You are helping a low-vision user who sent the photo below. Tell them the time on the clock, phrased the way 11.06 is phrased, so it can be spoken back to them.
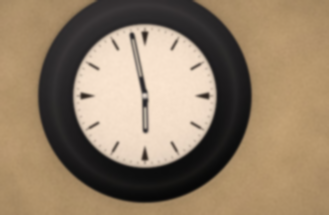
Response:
5.58
